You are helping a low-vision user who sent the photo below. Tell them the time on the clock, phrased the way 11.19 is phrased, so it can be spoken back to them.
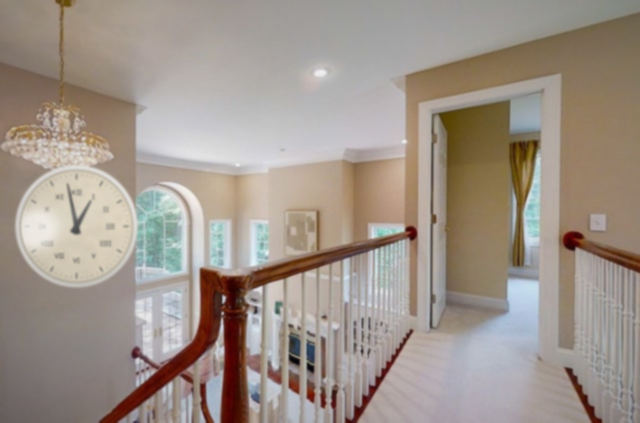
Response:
12.58
